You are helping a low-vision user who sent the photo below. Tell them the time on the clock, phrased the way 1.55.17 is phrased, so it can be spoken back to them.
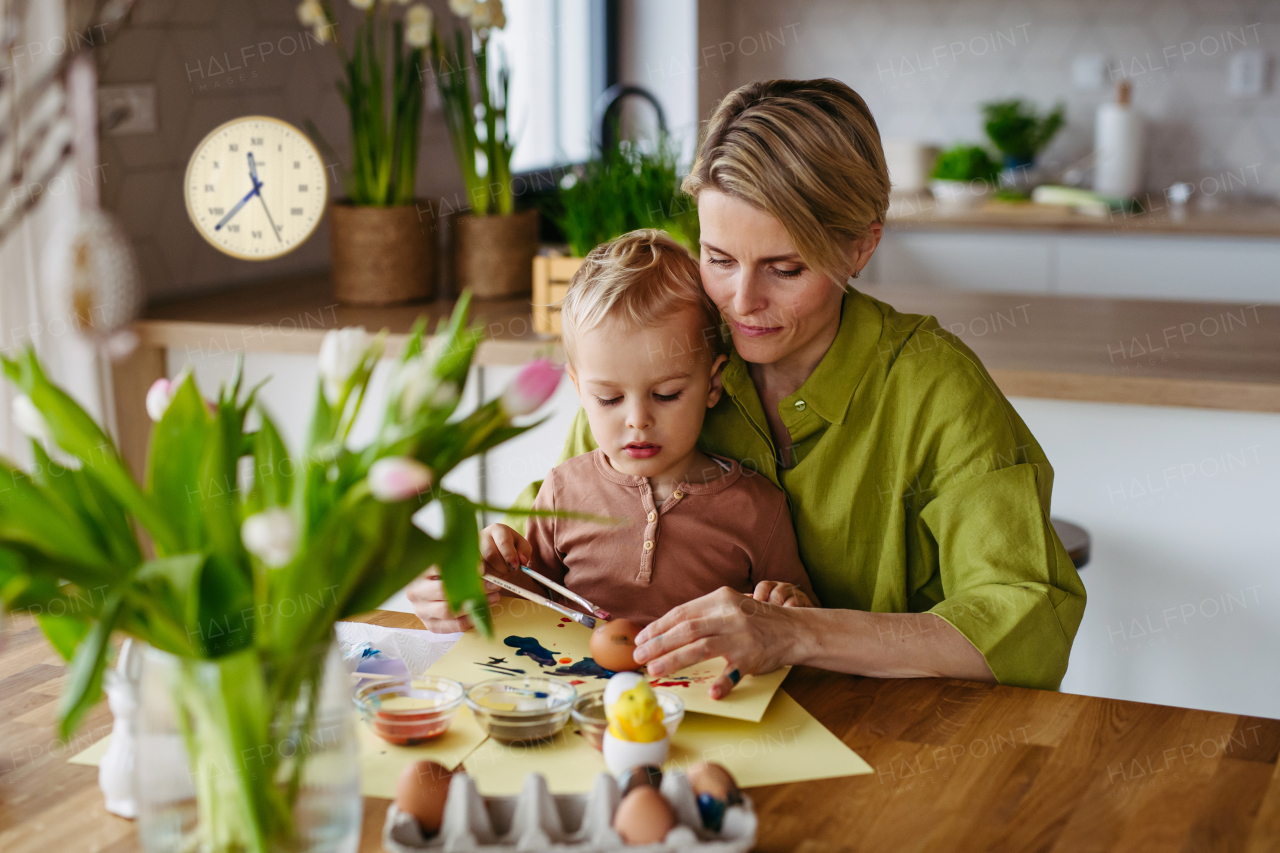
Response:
11.37.26
